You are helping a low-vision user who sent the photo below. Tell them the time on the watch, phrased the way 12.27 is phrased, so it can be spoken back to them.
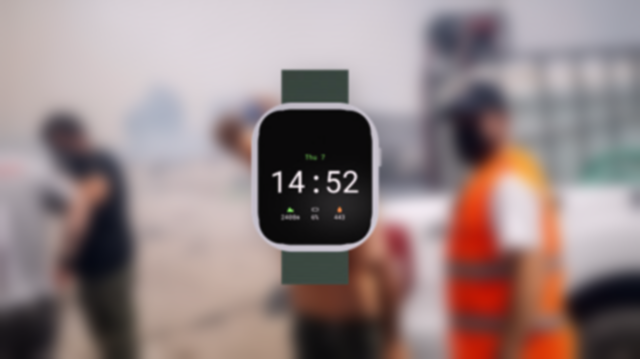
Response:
14.52
